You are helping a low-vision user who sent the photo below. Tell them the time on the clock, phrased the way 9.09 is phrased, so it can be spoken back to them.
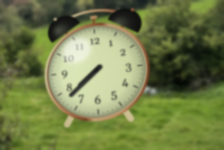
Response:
7.38
